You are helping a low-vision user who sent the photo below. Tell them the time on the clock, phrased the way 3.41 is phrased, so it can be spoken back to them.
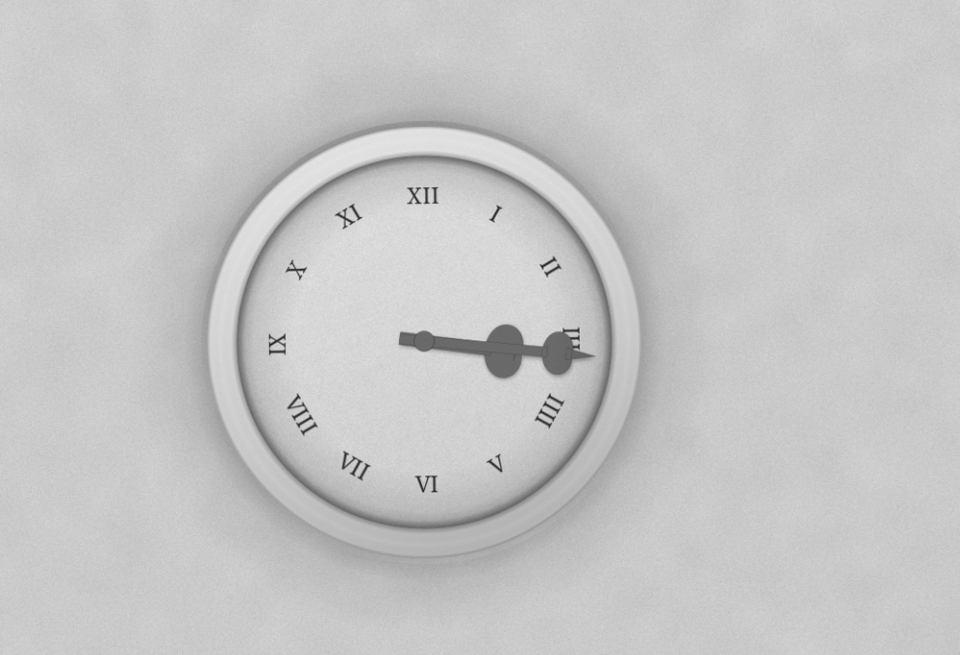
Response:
3.16
